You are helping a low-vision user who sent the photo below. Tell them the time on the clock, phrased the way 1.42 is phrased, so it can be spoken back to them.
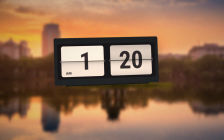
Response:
1.20
